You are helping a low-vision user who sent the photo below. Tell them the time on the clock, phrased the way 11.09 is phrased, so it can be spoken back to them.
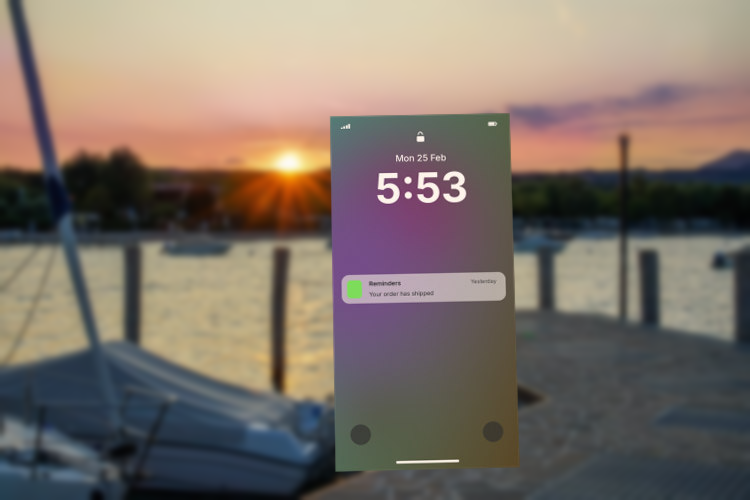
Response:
5.53
